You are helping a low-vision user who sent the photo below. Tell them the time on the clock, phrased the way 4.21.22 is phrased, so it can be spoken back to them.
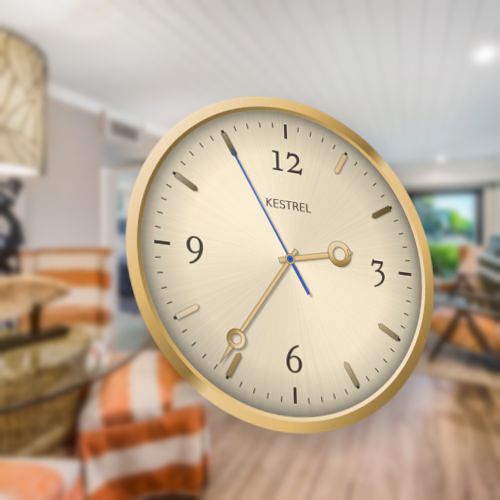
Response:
2.35.55
